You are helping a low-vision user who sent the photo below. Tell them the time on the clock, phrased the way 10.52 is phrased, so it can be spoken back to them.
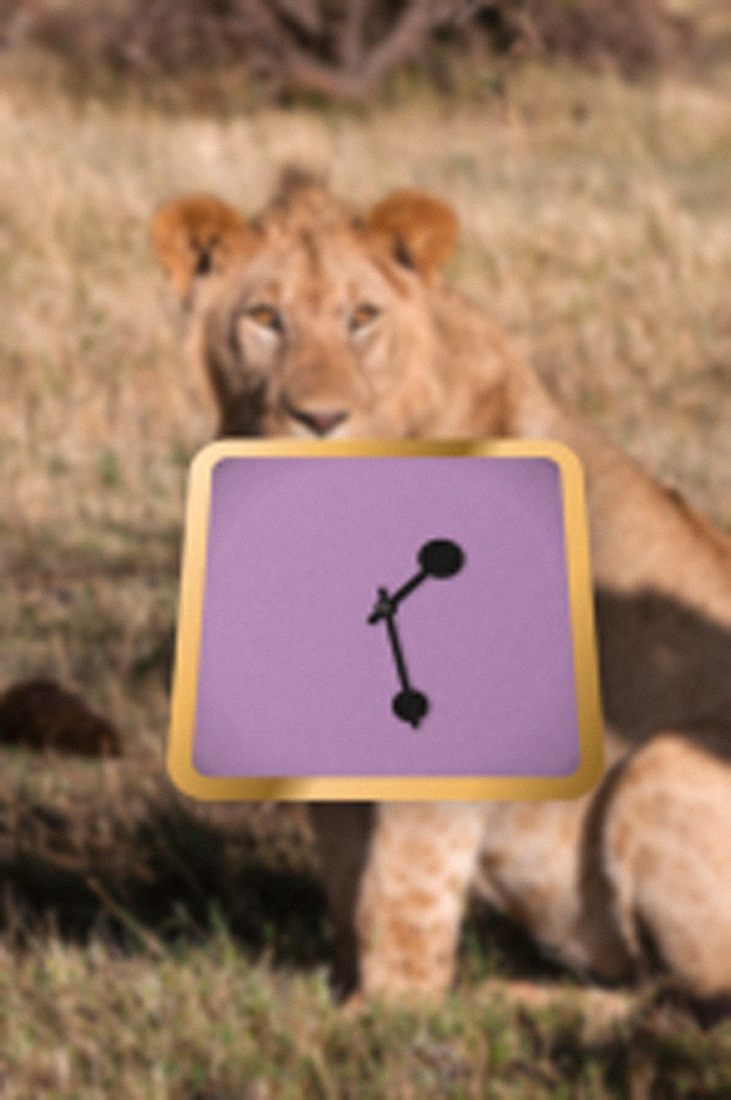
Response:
1.28
